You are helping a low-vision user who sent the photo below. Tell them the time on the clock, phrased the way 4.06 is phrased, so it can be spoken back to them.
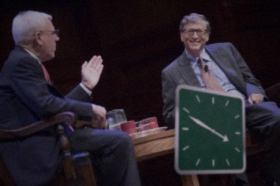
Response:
3.49
